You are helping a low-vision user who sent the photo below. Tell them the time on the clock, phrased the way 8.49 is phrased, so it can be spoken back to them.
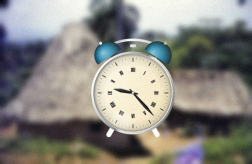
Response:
9.23
